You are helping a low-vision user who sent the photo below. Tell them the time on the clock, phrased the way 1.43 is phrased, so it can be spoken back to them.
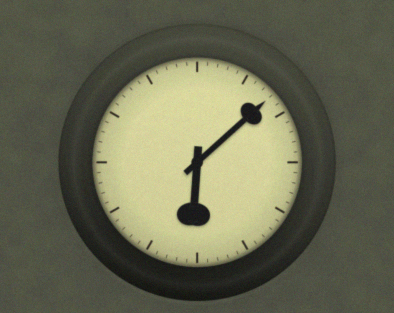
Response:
6.08
